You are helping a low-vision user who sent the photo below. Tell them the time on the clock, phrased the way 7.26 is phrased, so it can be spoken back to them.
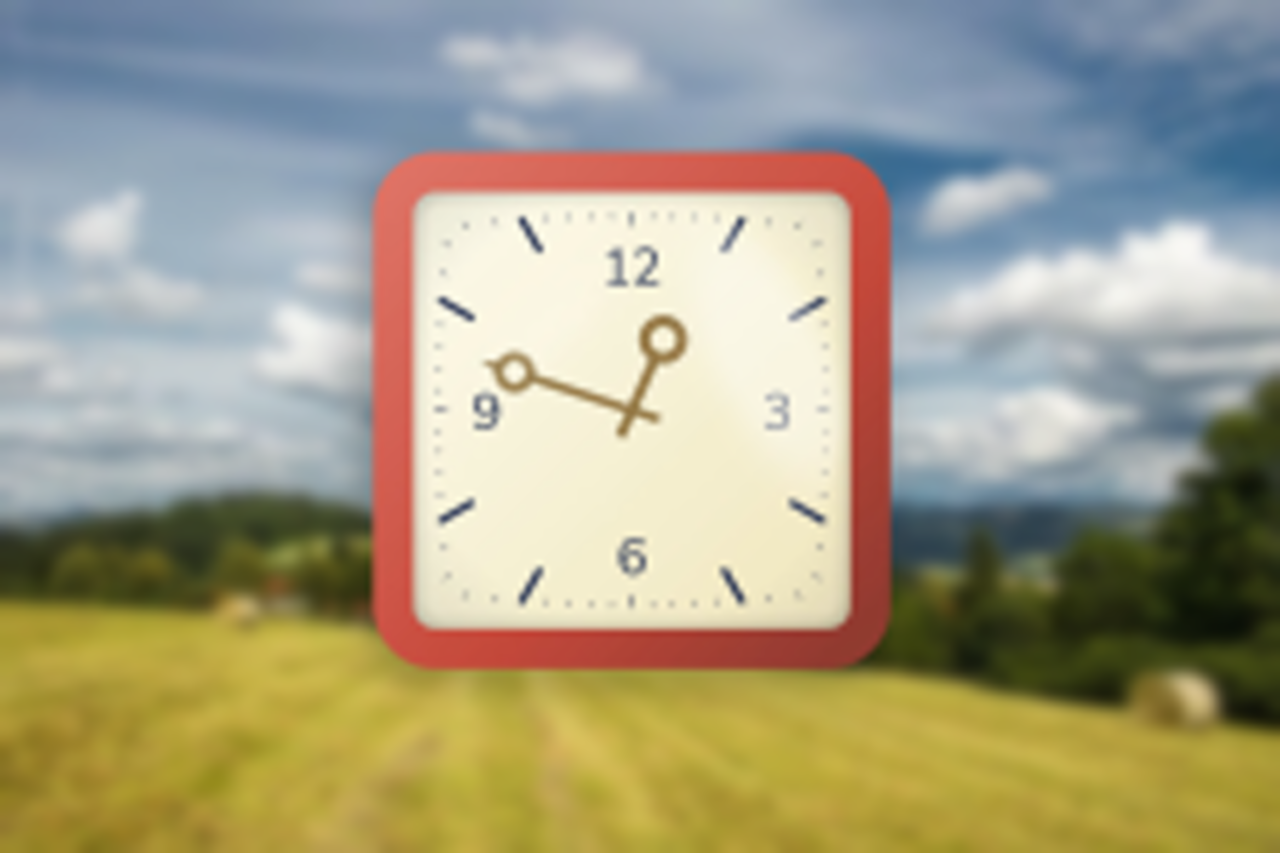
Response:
12.48
